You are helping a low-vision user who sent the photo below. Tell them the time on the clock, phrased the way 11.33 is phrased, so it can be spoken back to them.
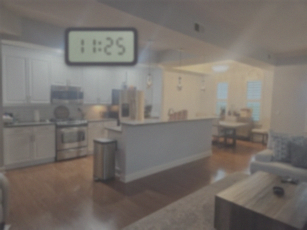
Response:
11.25
